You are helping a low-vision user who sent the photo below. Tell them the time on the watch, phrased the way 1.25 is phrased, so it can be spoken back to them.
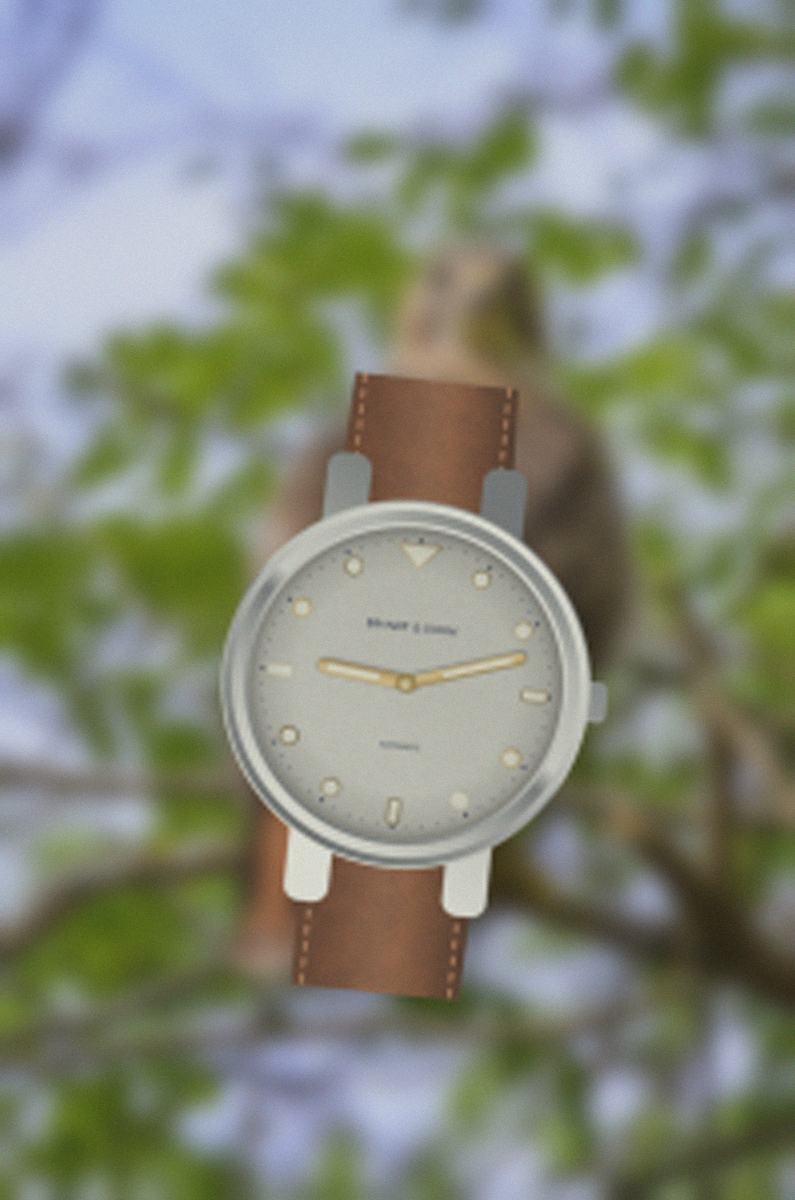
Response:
9.12
